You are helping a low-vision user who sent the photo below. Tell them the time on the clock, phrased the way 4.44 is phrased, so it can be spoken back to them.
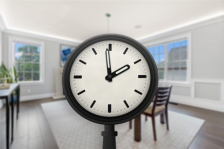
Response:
1.59
